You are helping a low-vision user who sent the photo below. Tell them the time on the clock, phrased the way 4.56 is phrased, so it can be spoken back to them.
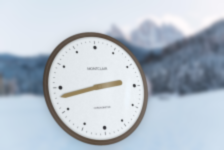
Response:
2.43
